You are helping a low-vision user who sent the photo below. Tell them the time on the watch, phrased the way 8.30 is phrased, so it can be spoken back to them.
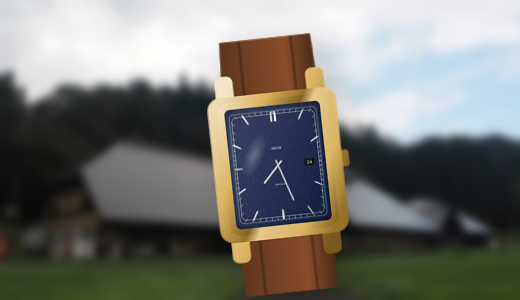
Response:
7.27
